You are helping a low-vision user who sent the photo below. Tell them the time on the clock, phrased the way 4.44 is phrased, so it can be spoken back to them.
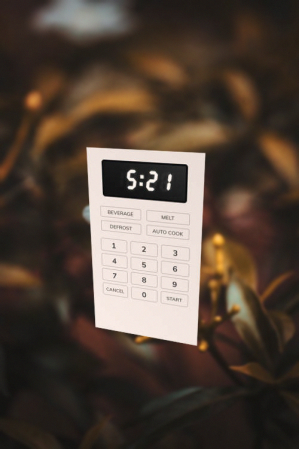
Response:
5.21
